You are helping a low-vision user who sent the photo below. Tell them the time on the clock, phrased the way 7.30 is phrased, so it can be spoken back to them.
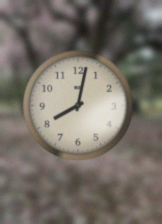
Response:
8.02
